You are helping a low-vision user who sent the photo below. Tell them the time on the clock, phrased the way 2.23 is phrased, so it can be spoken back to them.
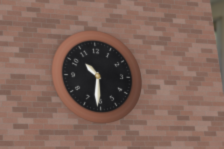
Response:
10.31
